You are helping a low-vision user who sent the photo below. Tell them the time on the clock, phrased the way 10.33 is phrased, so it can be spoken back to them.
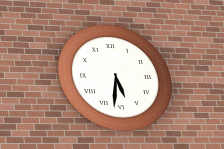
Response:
5.32
